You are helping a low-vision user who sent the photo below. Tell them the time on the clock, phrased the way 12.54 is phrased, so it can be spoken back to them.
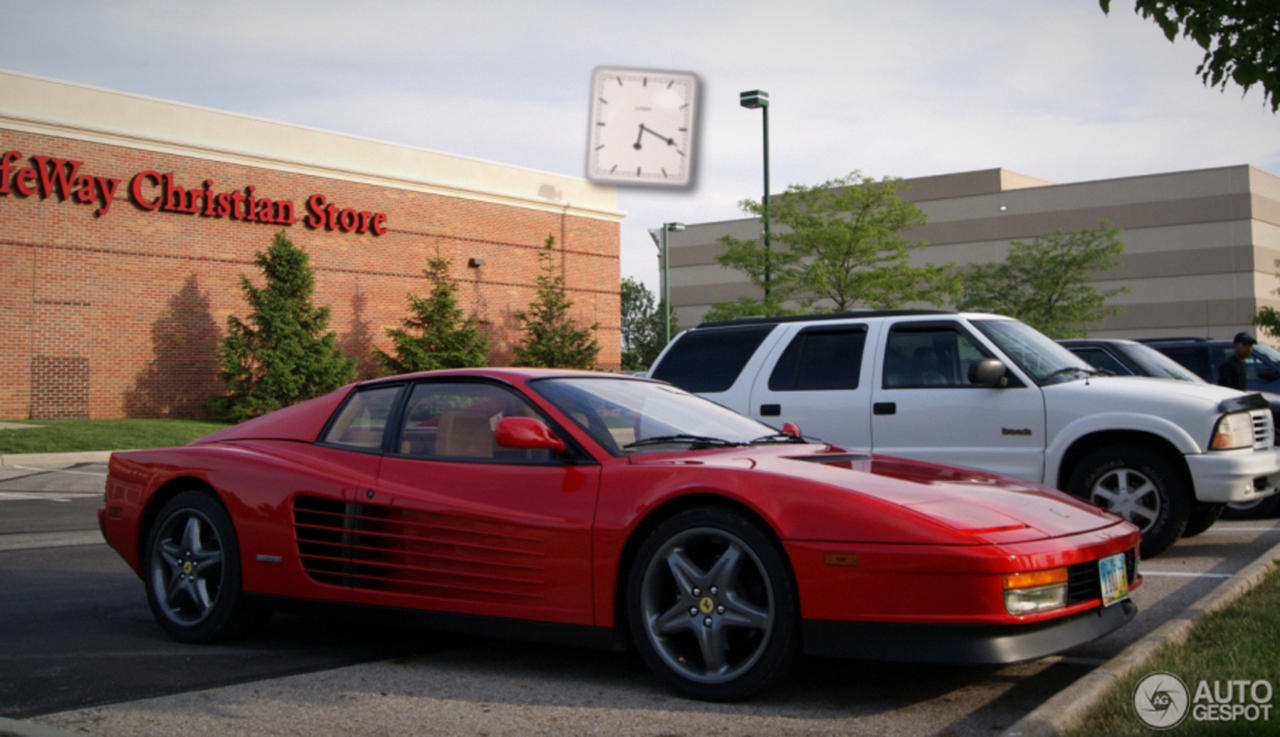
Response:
6.19
